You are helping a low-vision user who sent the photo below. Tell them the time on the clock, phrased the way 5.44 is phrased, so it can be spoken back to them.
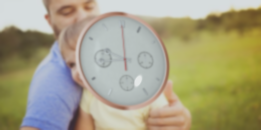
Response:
9.44
